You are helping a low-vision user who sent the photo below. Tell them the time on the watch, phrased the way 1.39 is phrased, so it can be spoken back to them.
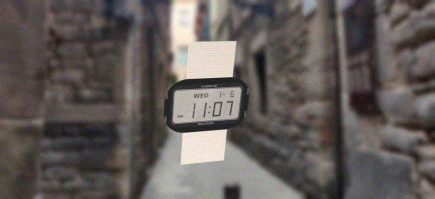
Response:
11.07
